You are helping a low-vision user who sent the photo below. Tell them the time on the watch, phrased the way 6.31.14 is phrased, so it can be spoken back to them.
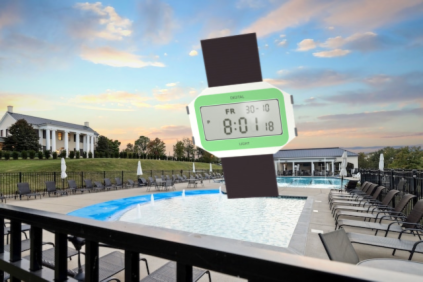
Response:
8.01.18
